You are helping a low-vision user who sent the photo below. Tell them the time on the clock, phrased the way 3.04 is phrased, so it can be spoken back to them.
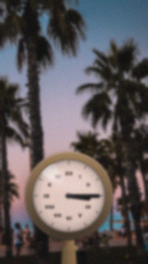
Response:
3.15
